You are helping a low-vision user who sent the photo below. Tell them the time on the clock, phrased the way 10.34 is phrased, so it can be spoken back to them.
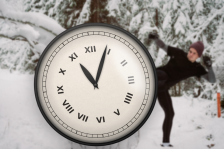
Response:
11.04
